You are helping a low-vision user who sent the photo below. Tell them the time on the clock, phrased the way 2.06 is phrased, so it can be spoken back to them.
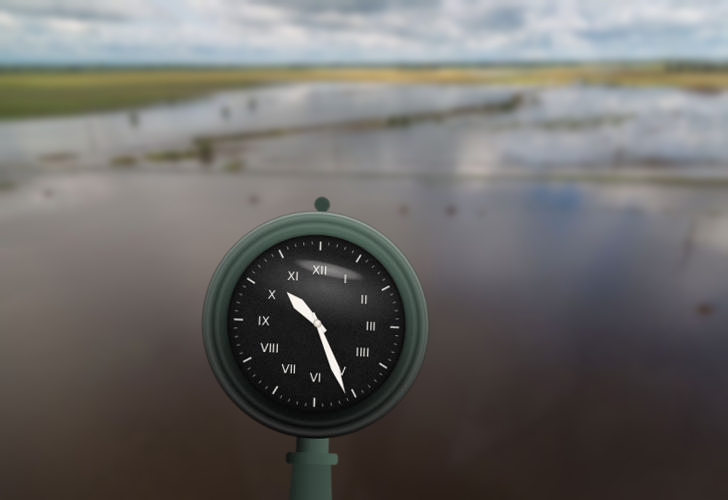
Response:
10.26
